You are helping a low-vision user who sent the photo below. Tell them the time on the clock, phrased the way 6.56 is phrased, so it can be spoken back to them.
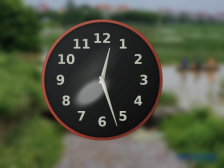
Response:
12.27
